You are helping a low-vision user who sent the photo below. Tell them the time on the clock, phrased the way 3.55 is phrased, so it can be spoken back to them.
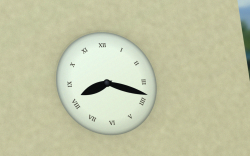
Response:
8.18
